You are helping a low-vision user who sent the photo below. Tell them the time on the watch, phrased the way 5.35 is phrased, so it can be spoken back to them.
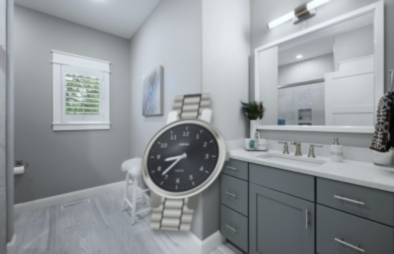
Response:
8.37
